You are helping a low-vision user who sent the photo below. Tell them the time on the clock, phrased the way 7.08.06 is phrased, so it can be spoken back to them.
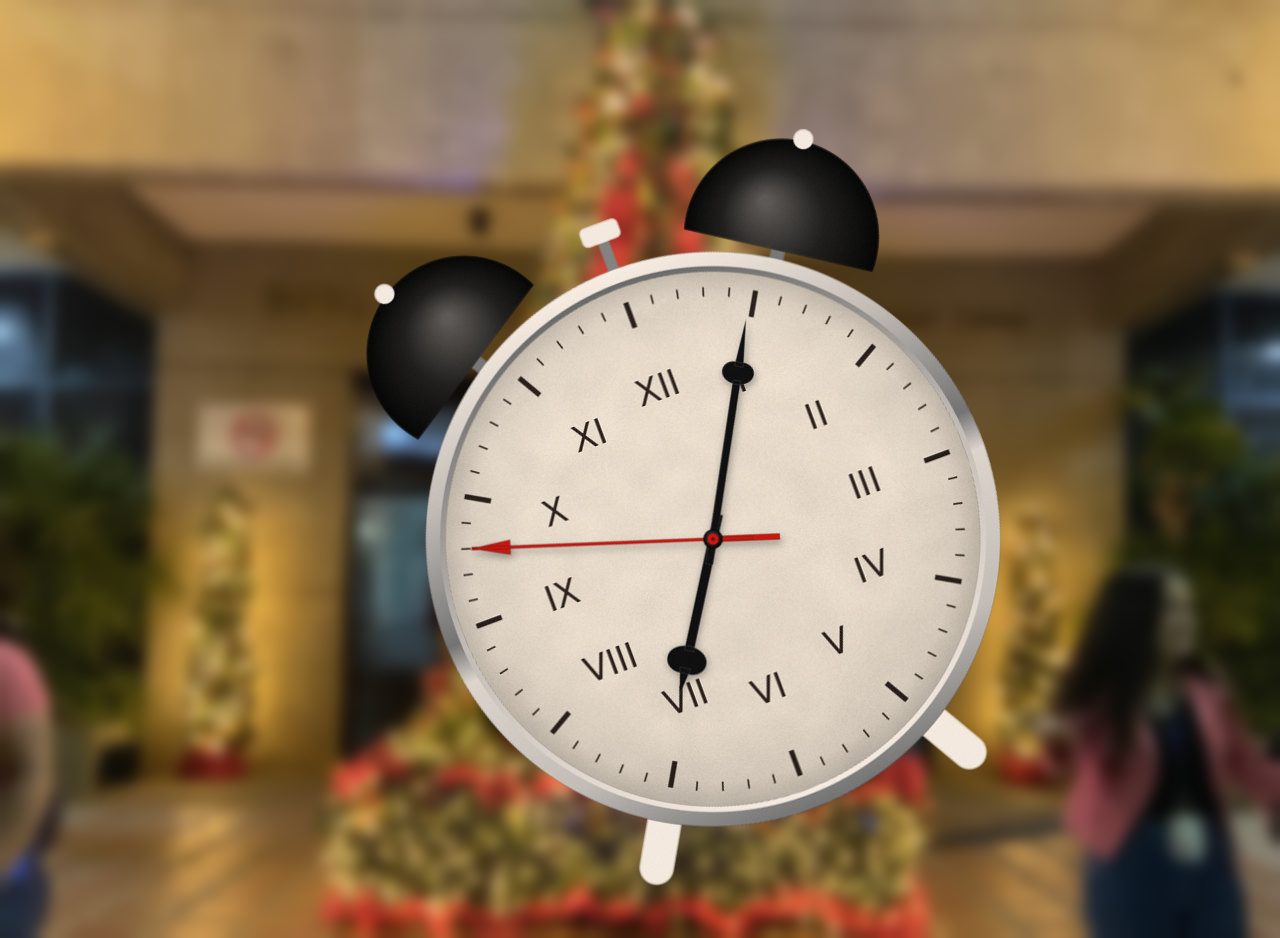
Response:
7.04.48
